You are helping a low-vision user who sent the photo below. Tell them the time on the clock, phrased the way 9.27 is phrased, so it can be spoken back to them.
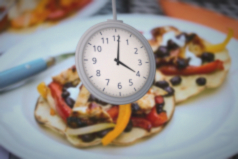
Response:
4.01
